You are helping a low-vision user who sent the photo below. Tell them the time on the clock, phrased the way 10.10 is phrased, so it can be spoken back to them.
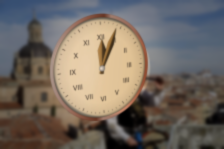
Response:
12.04
